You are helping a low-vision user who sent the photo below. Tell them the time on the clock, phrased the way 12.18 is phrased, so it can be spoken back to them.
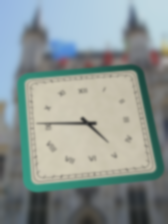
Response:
4.46
